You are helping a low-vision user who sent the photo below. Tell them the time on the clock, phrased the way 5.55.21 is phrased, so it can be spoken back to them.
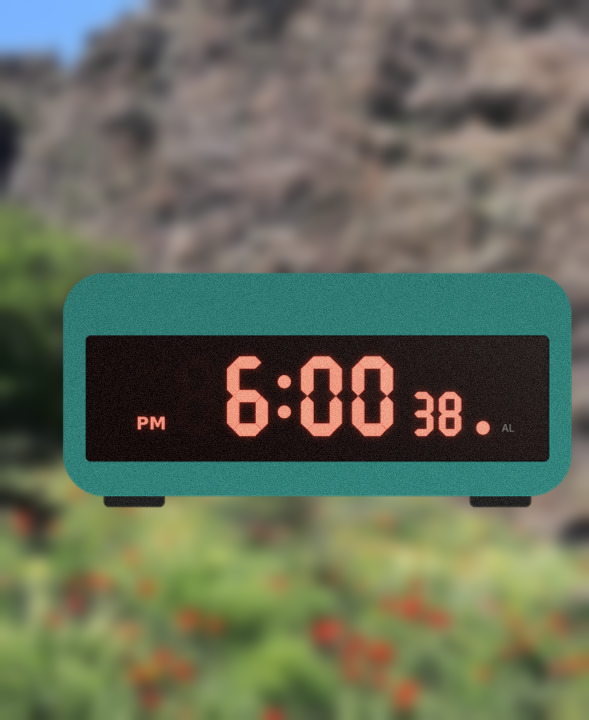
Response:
6.00.38
